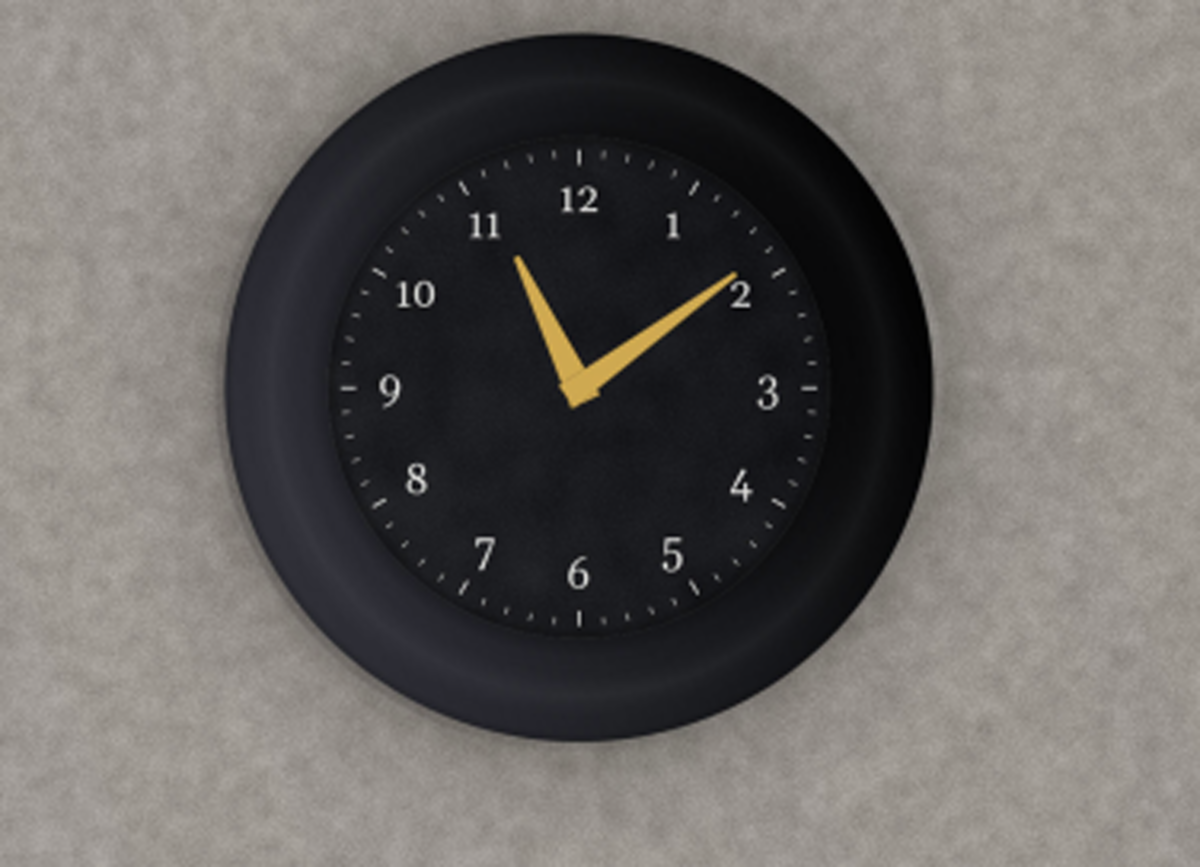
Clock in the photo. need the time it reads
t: 11:09
